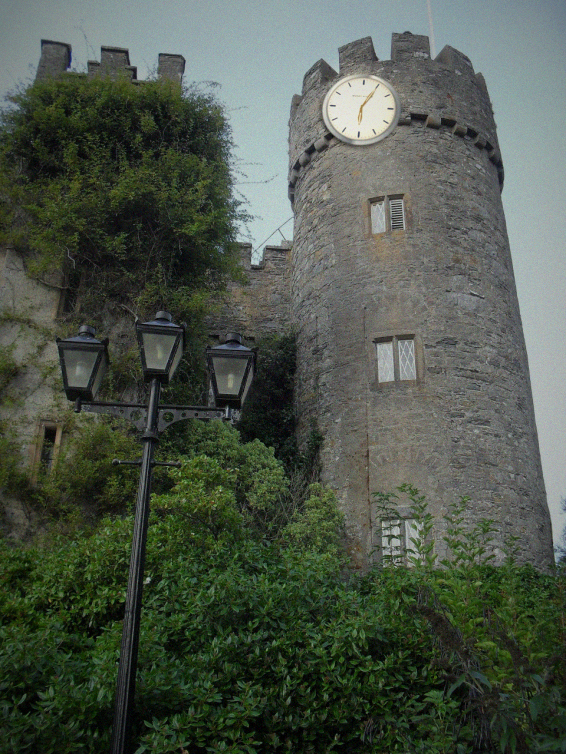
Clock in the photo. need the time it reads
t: 6:05
